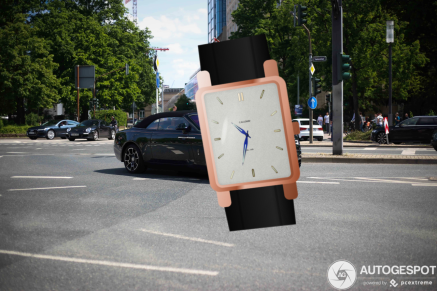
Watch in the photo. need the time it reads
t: 10:33
